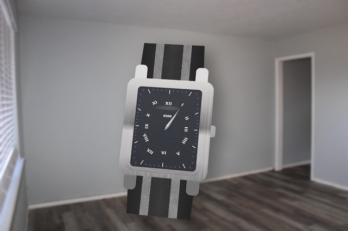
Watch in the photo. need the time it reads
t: 1:05
